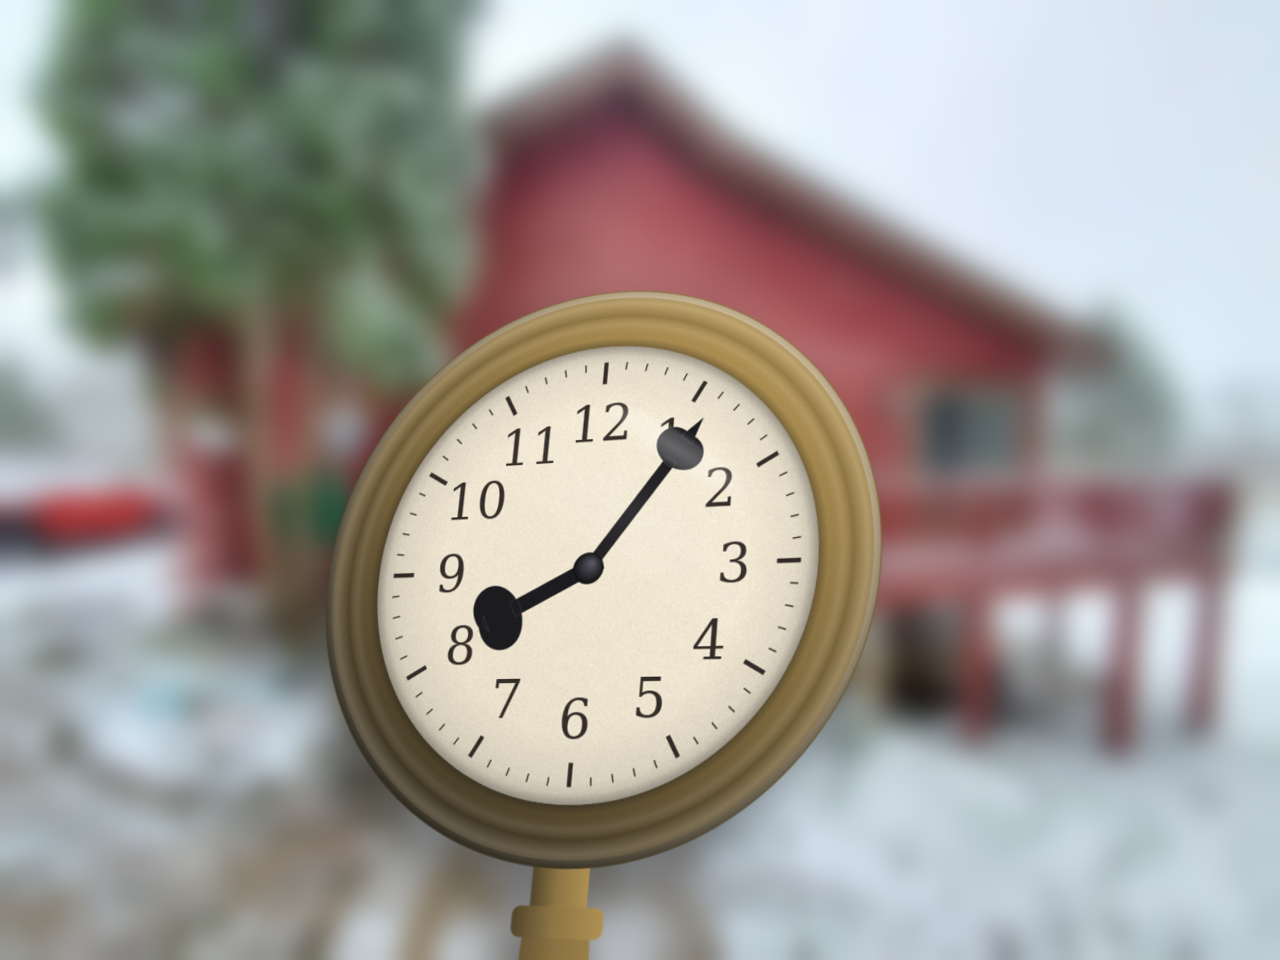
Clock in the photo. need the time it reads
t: 8:06
